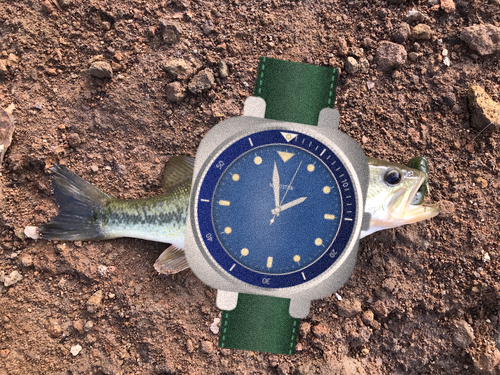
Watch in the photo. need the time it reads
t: 1:58:03
